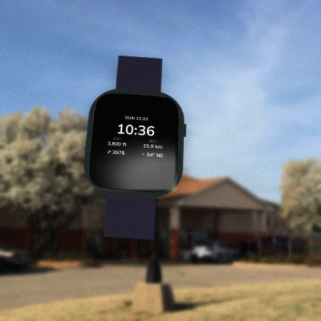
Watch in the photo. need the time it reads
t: 10:36
